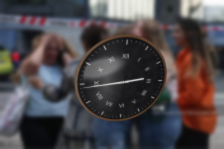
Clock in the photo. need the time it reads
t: 2:44
